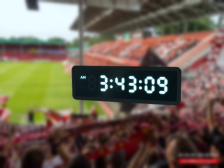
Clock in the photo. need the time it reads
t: 3:43:09
